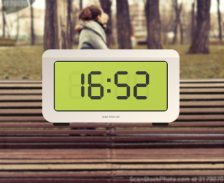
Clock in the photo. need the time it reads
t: 16:52
